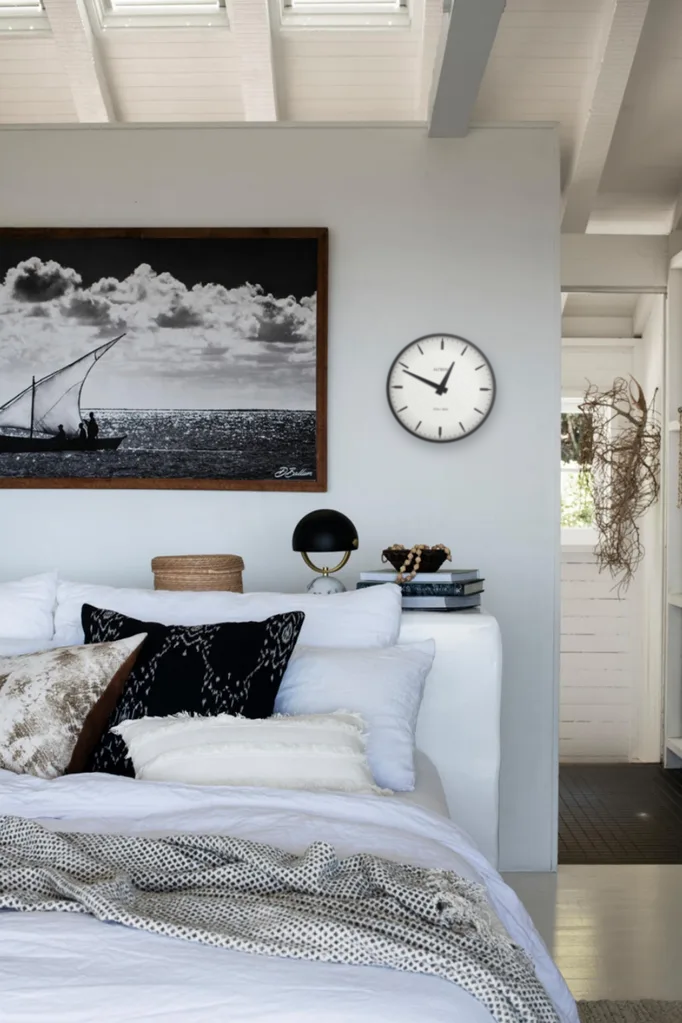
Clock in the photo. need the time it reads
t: 12:49
